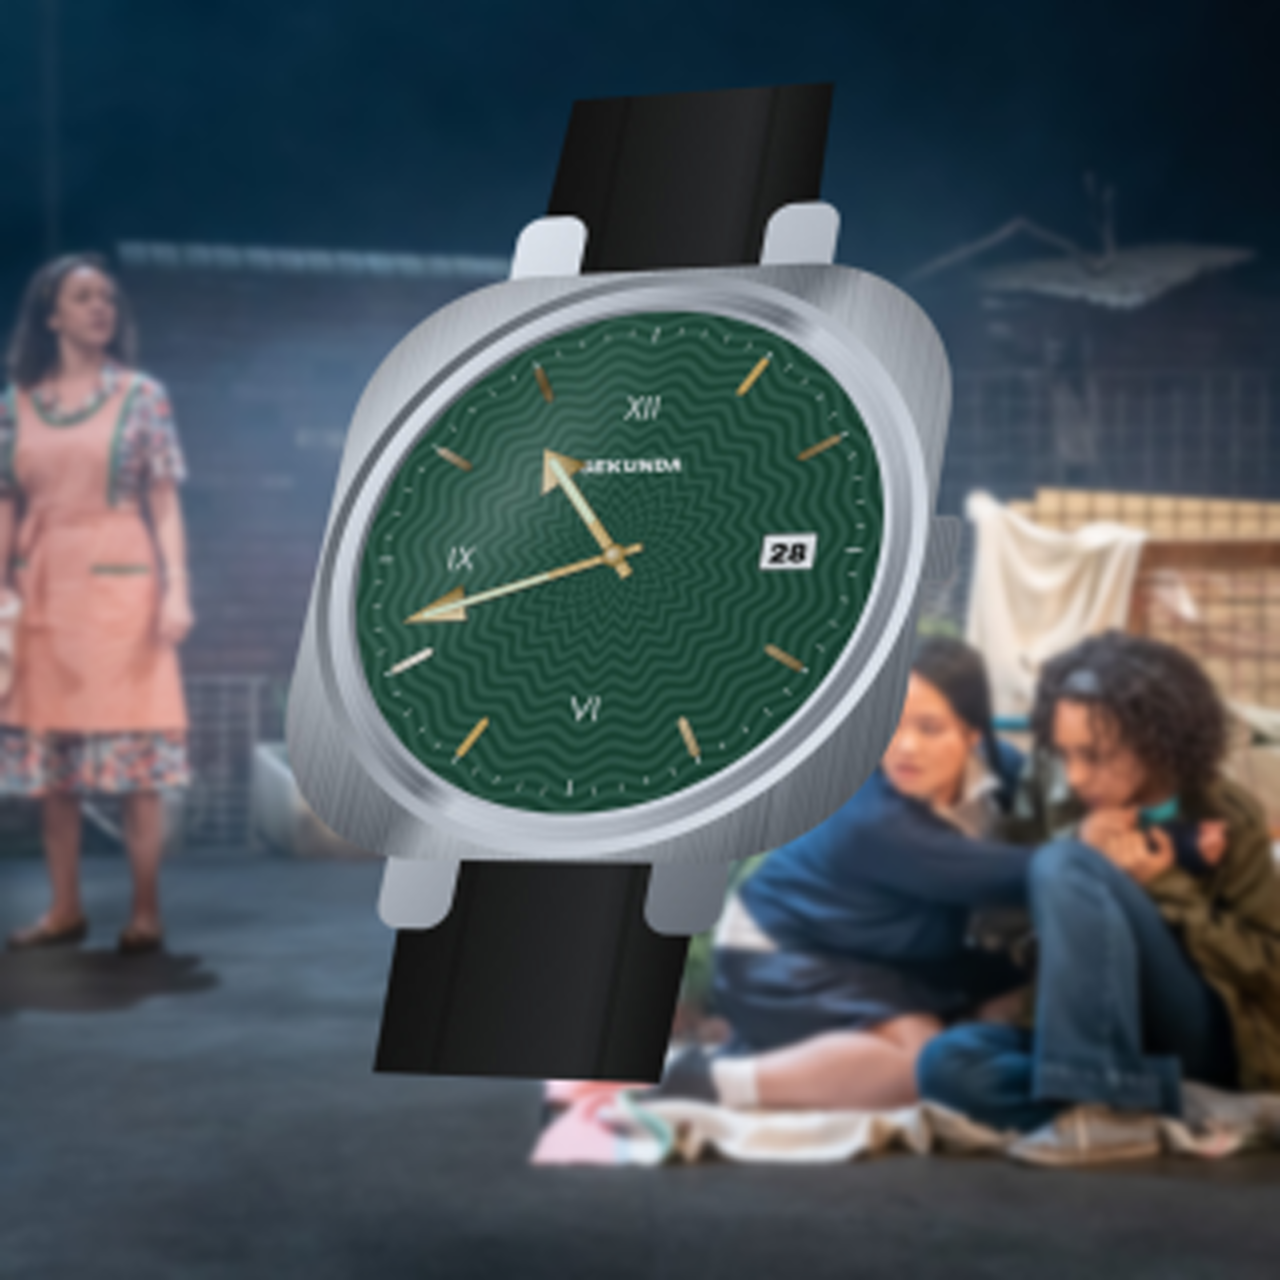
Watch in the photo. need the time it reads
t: 10:42
